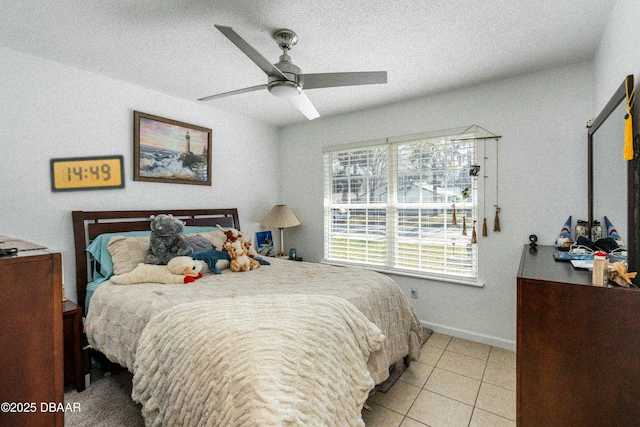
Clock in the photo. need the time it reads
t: 14:49
